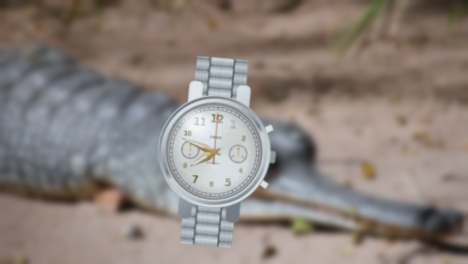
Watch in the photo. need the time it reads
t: 7:48
